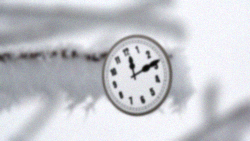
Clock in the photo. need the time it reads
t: 12:14
